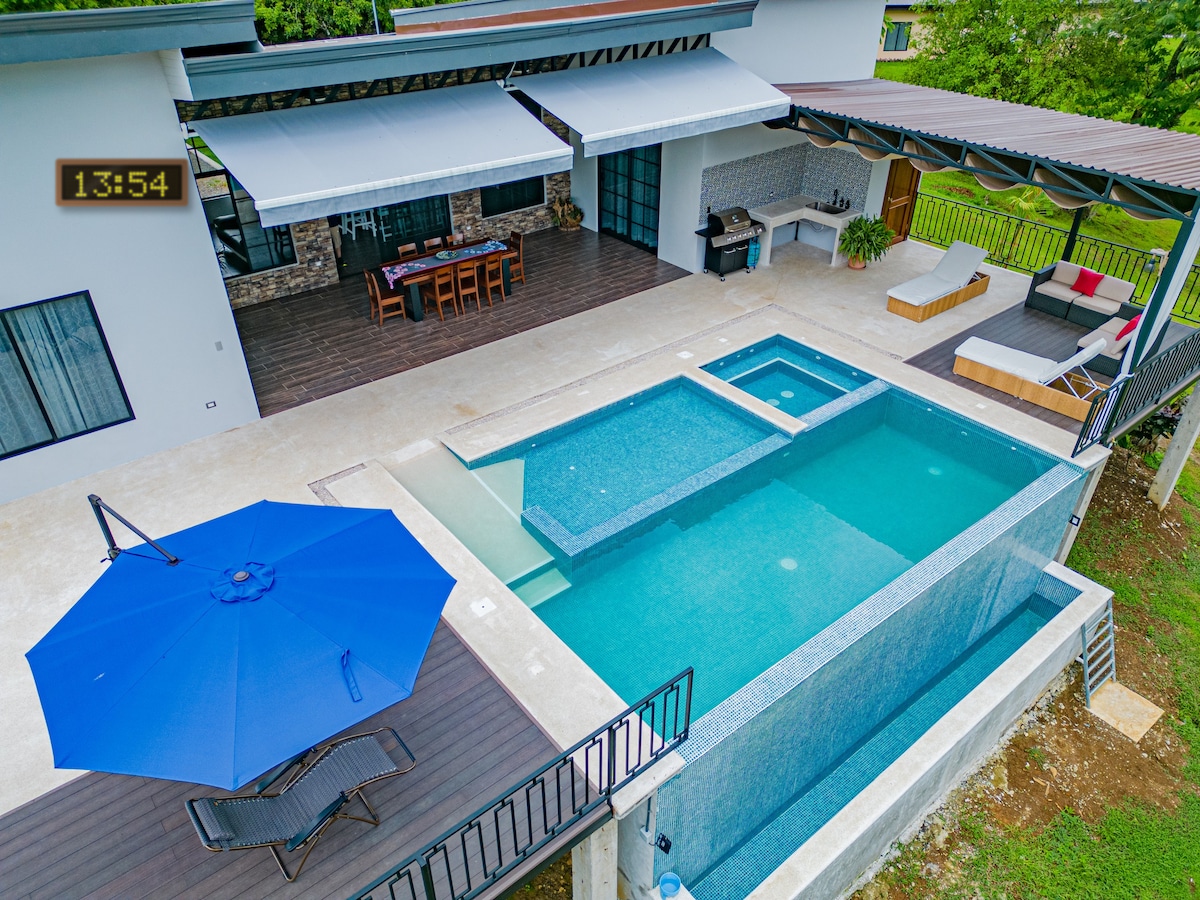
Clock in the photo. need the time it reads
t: 13:54
